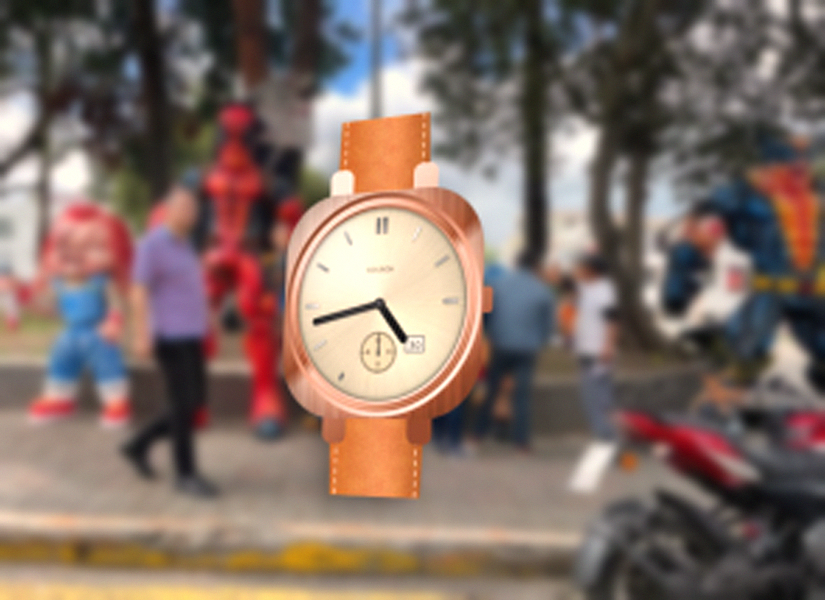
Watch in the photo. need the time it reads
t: 4:43
